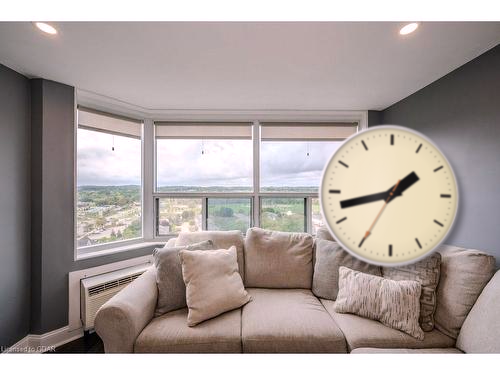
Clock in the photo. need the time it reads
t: 1:42:35
